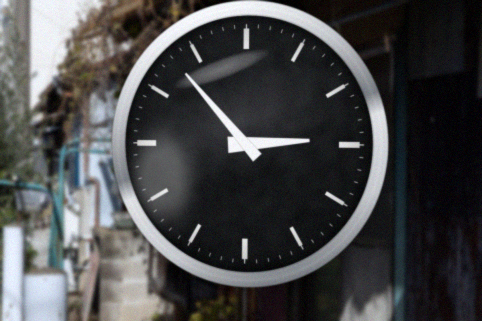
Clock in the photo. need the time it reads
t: 2:53
